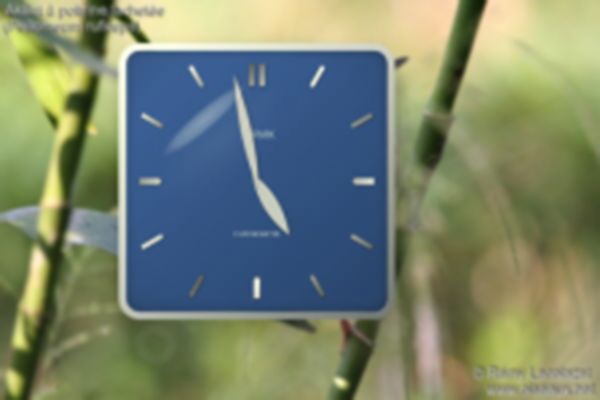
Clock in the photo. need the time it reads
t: 4:58
